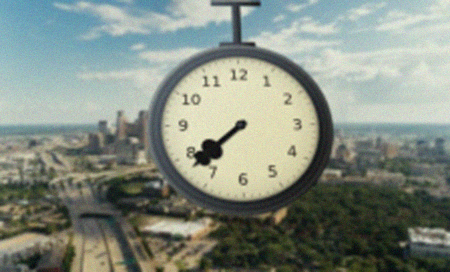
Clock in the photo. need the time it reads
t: 7:38
